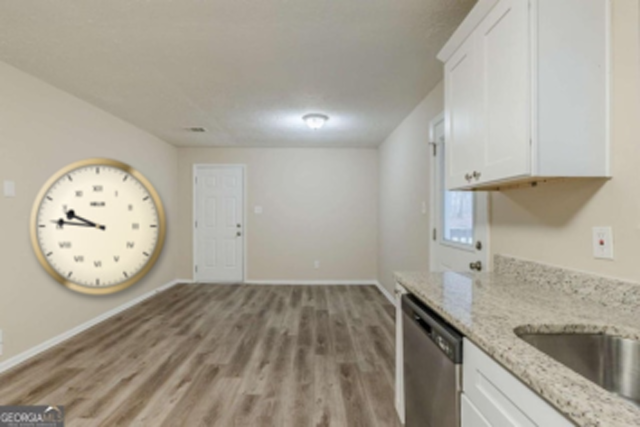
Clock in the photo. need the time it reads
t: 9:46
